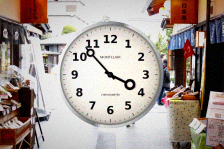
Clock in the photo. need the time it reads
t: 3:53
